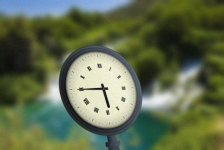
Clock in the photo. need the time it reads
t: 5:45
